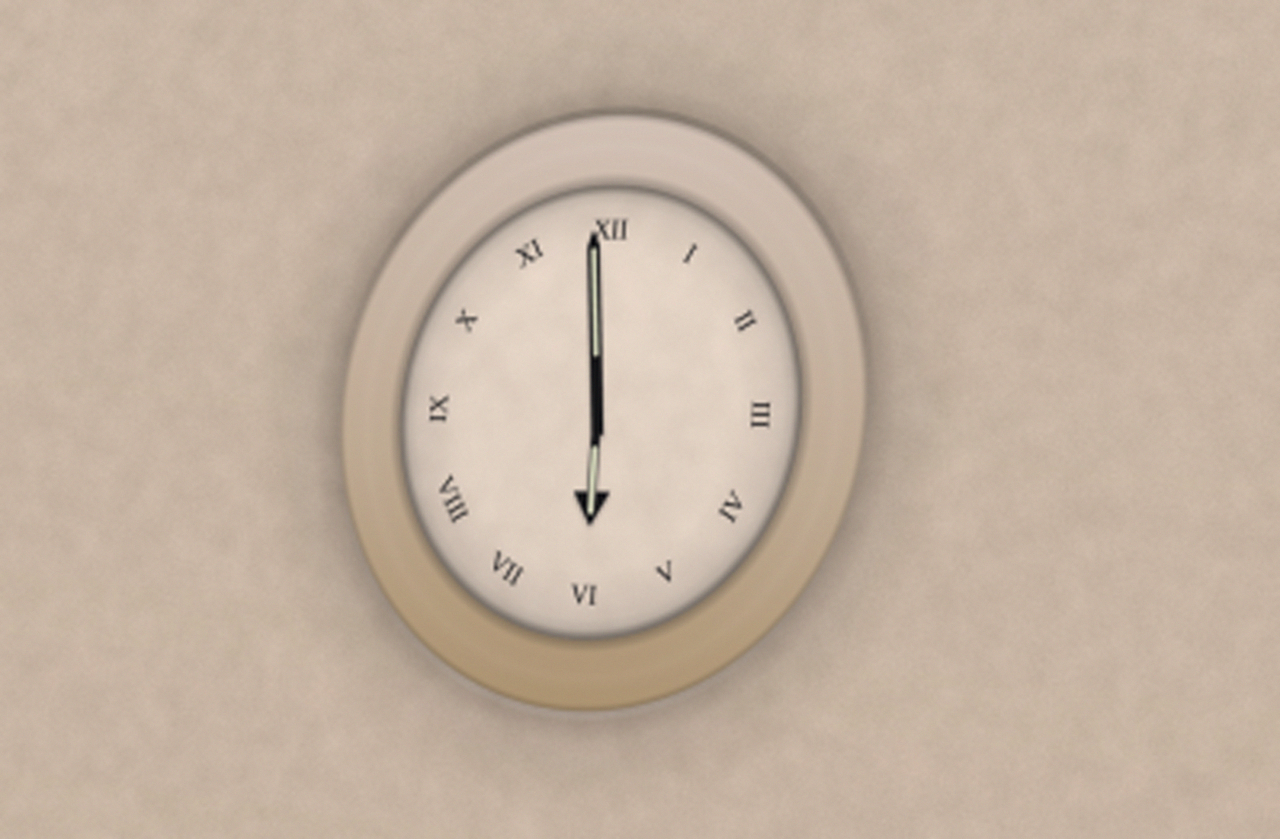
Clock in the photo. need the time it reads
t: 5:59
